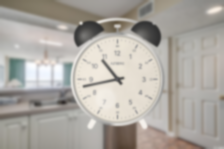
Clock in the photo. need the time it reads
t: 10:43
